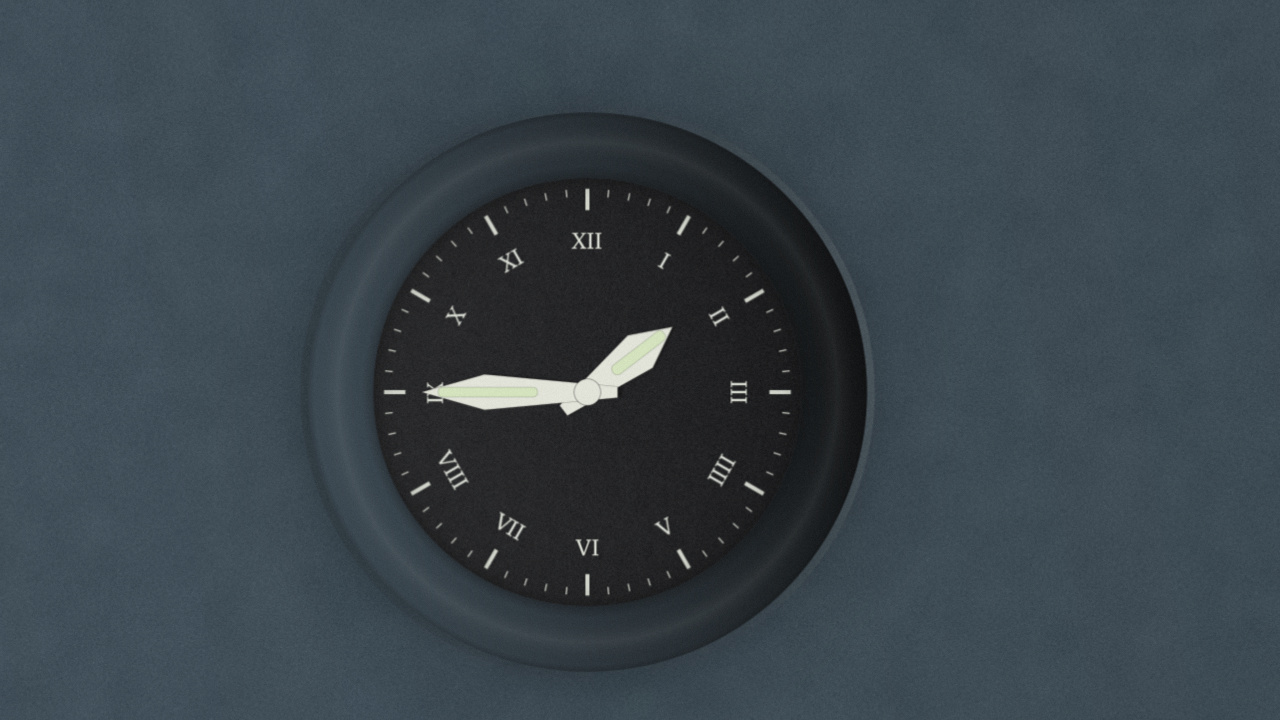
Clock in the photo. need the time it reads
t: 1:45
